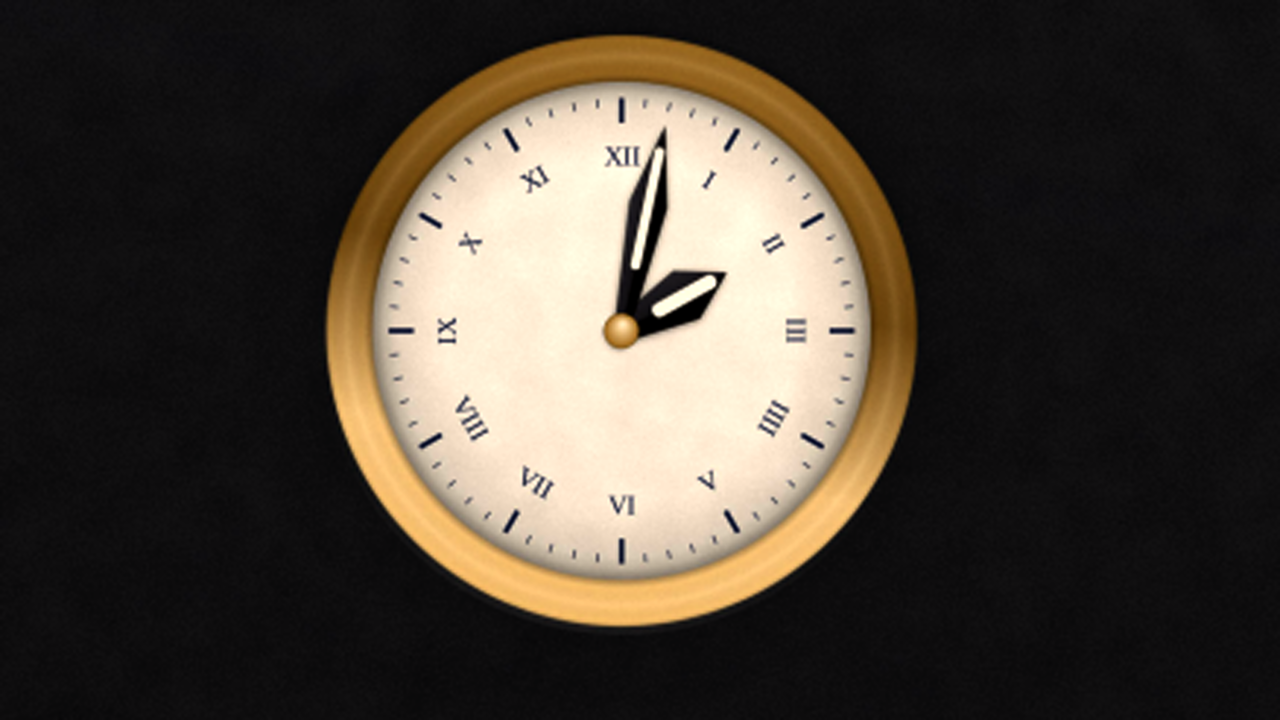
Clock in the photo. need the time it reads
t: 2:02
